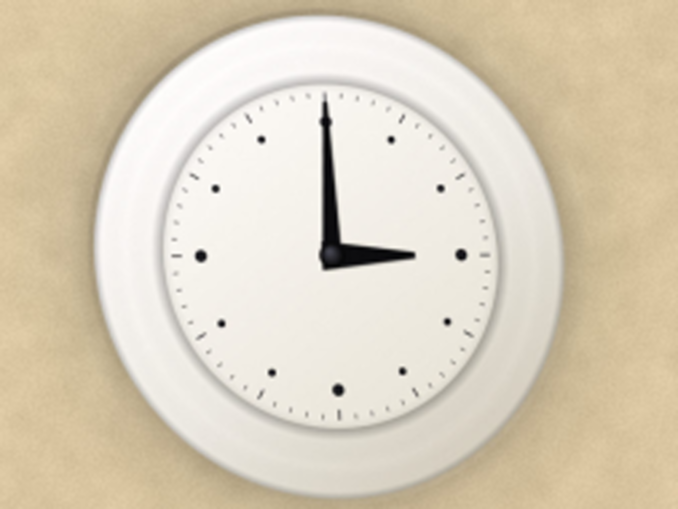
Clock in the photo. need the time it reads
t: 3:00
